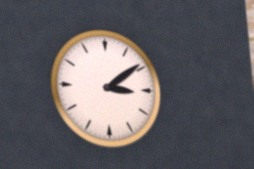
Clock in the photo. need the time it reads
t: 3:09
